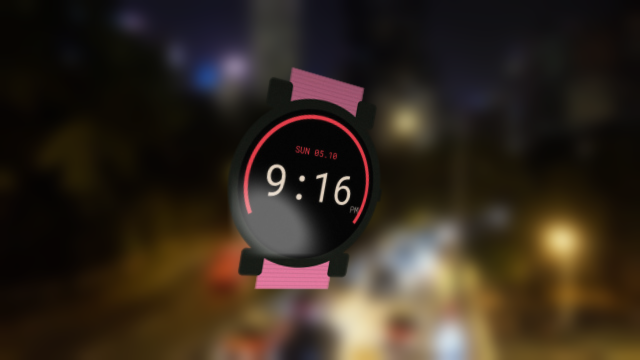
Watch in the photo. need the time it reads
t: 9:16
